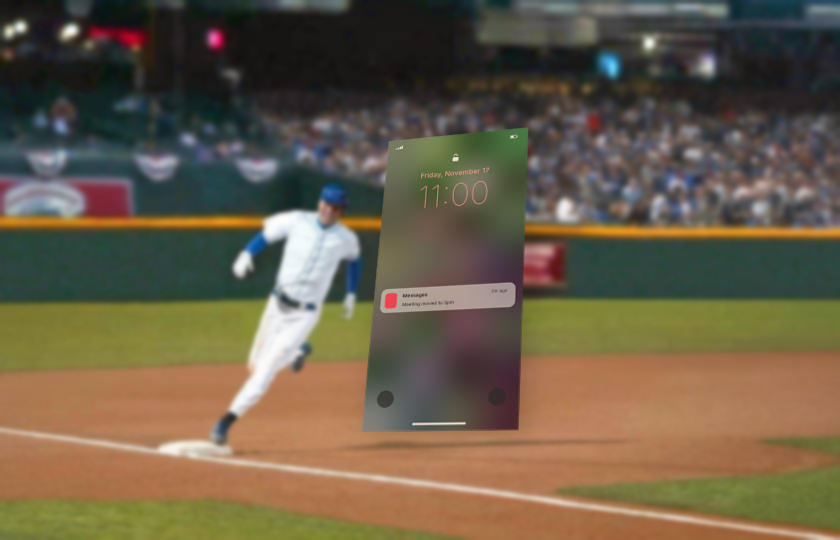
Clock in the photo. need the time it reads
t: 11:00
